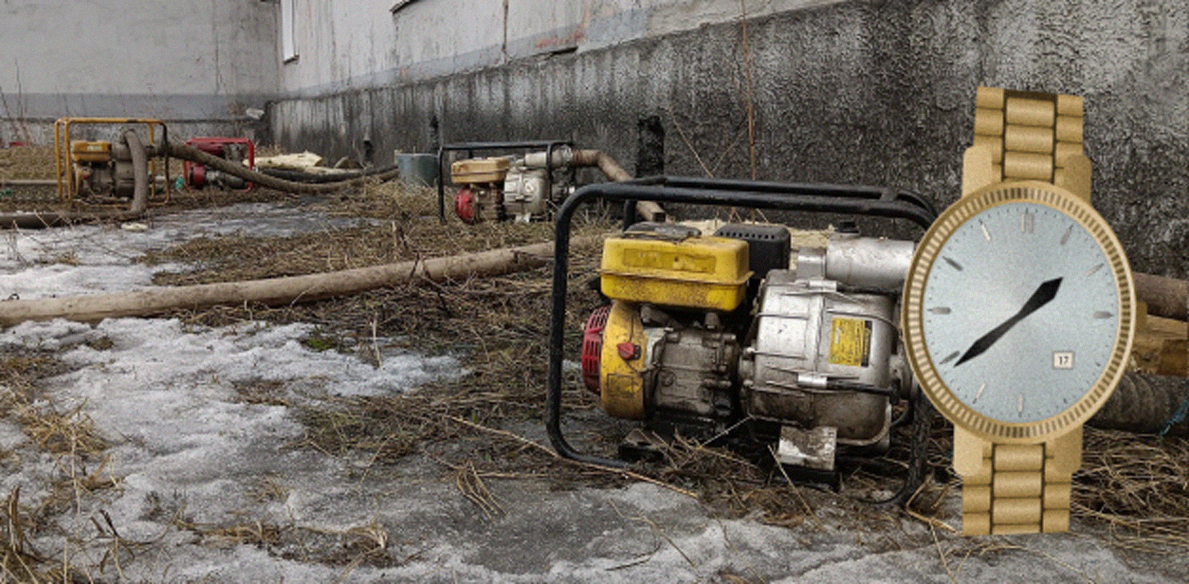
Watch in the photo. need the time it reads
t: 1:39
